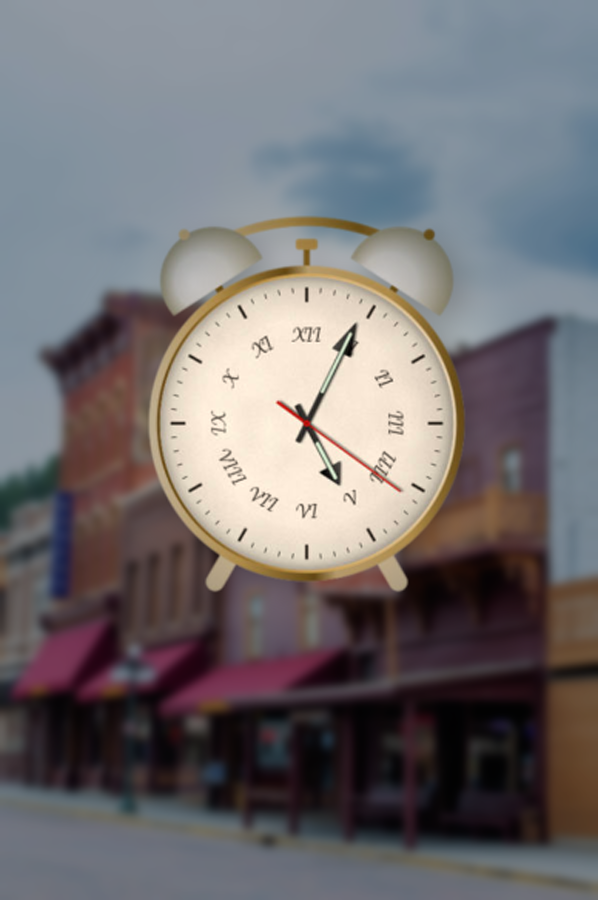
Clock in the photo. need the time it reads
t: 5:04:21
